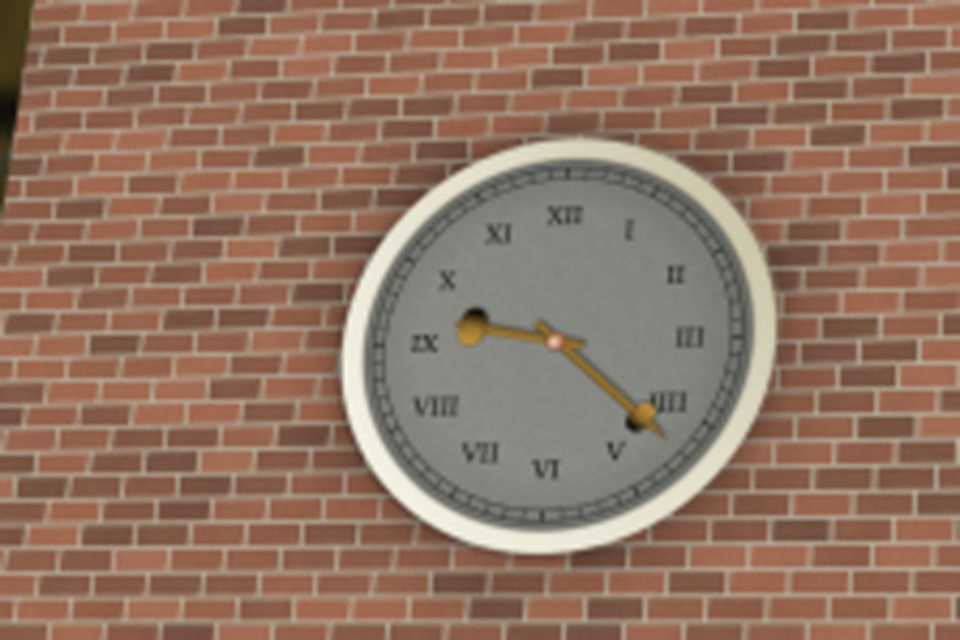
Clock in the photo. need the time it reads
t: 9:22
